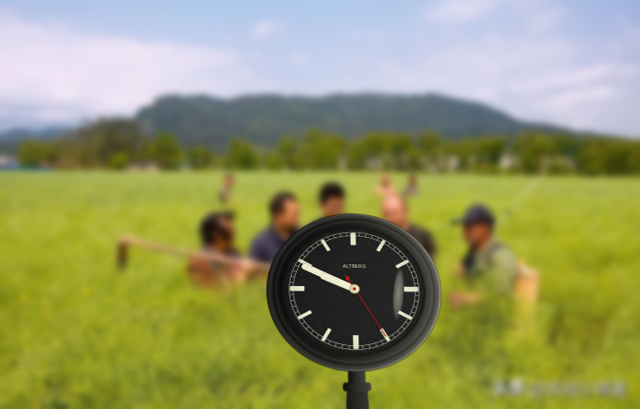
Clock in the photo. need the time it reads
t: 9:49:25
